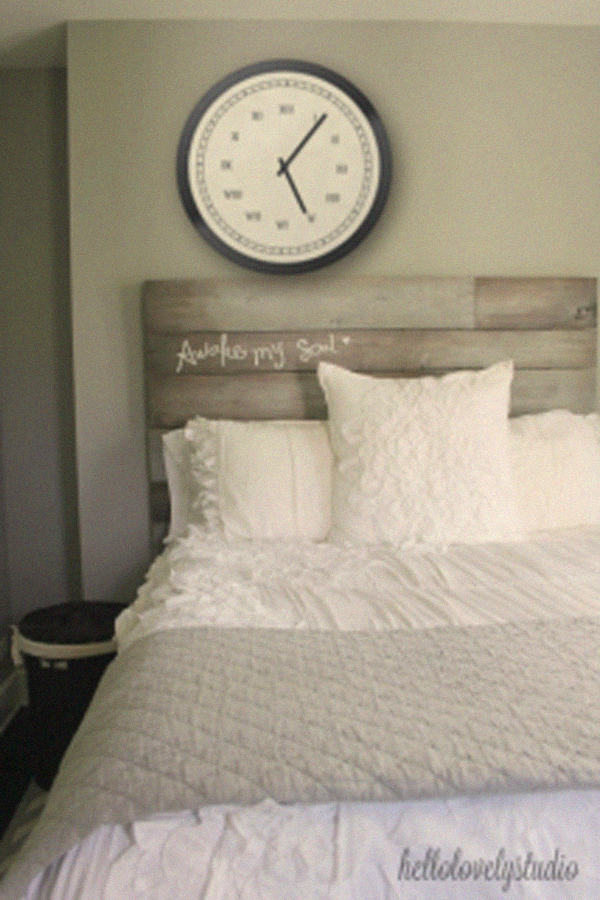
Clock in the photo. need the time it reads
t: 5:06
